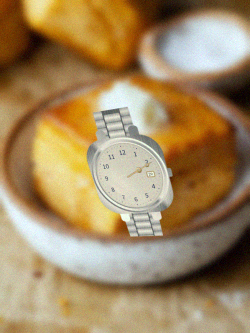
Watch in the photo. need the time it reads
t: 2:11
